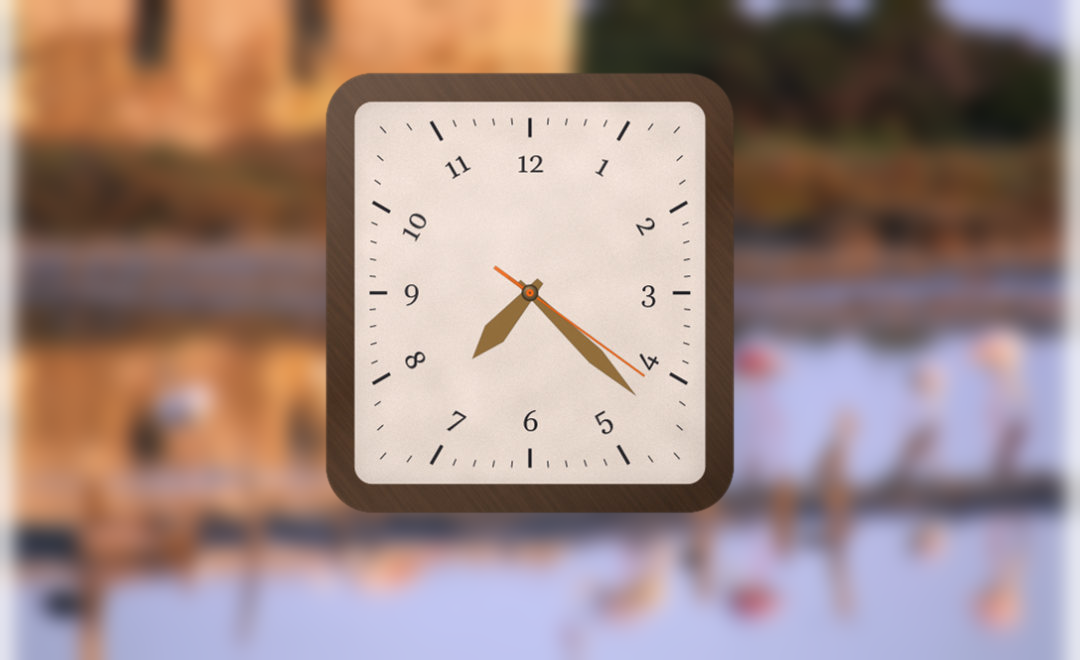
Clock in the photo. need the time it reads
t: 7:22:21
